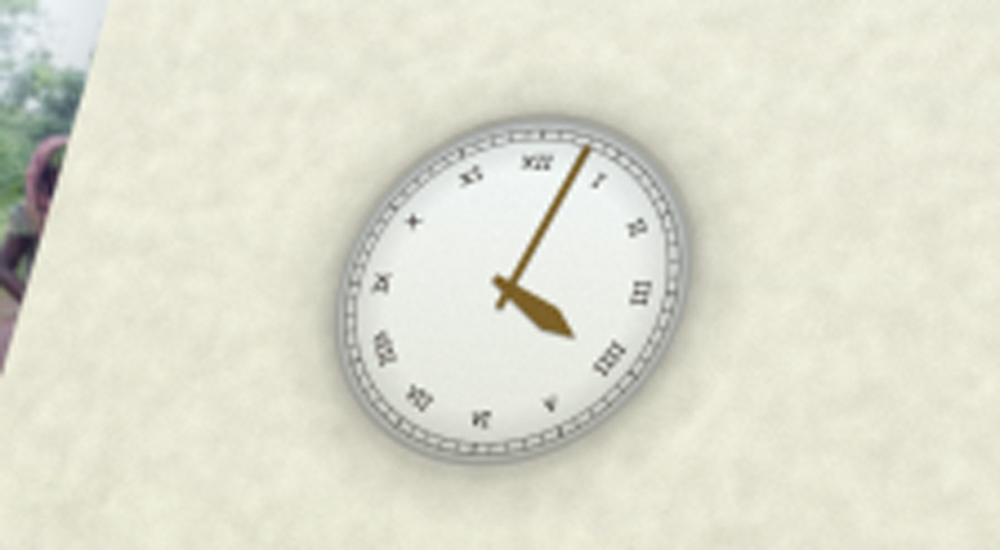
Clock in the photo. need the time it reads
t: 4:03
